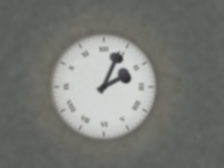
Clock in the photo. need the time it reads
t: 2:04
